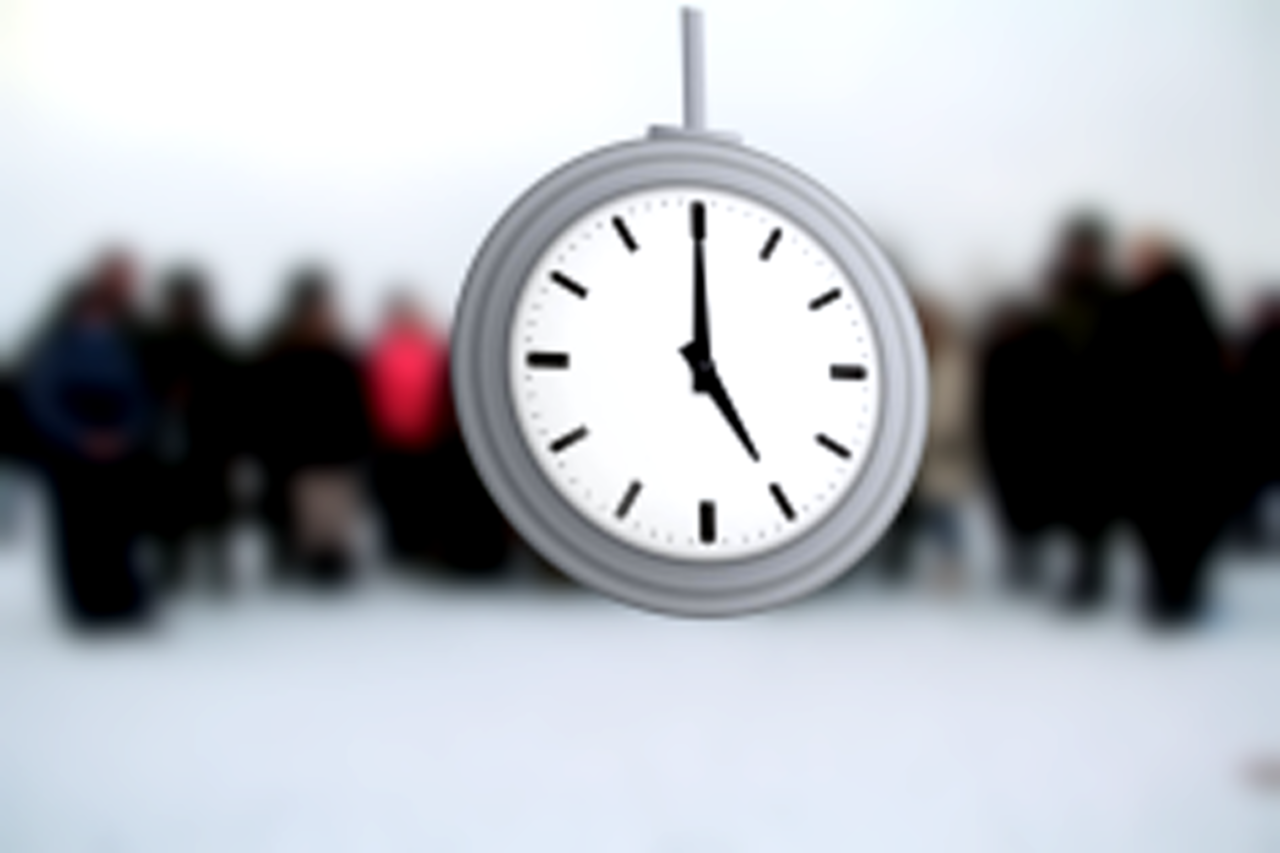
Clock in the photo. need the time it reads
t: 5:00
